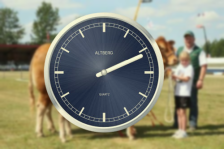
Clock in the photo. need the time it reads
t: 2:11
